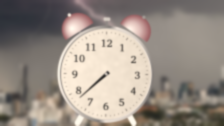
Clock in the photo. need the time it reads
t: 7:38
